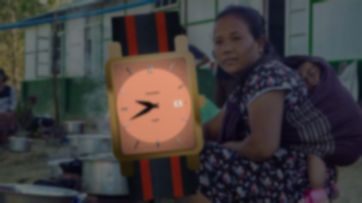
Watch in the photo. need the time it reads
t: 9:41
